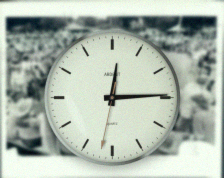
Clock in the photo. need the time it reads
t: 12:14:32
